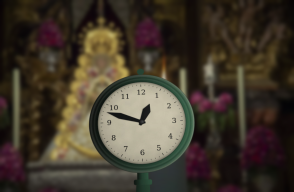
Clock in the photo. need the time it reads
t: 12:48
